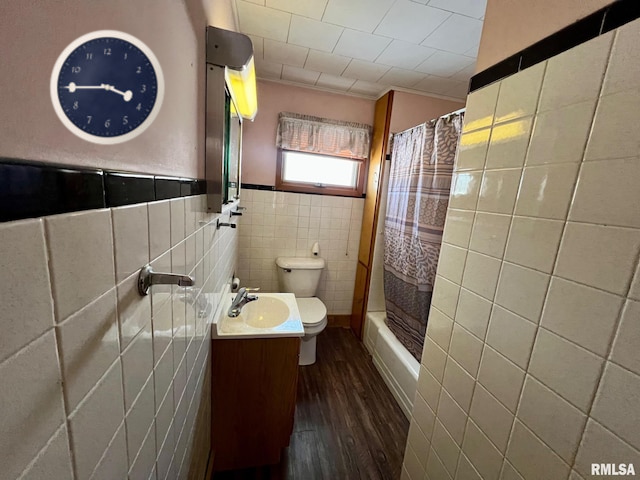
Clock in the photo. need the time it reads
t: 3:45
